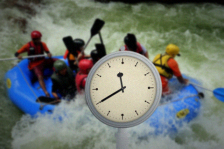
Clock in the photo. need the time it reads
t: 11:40
